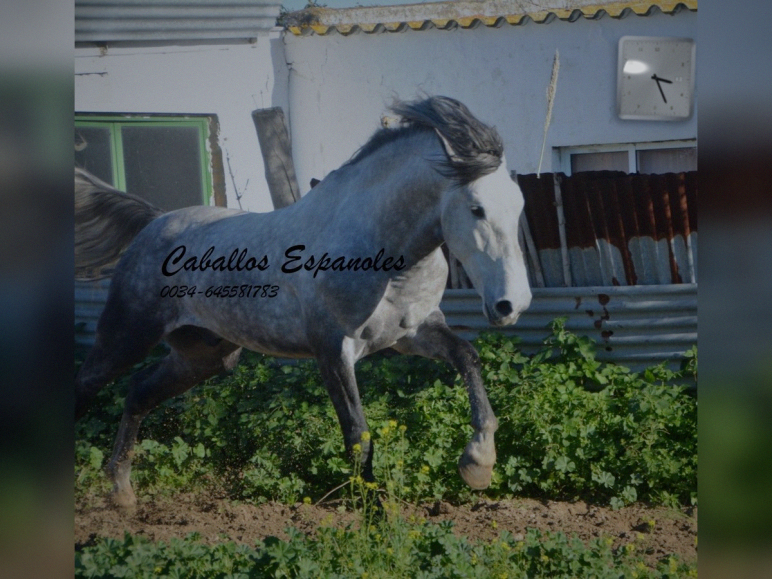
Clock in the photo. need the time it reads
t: 3:26
